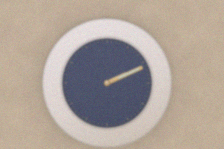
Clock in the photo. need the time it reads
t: 2:11
